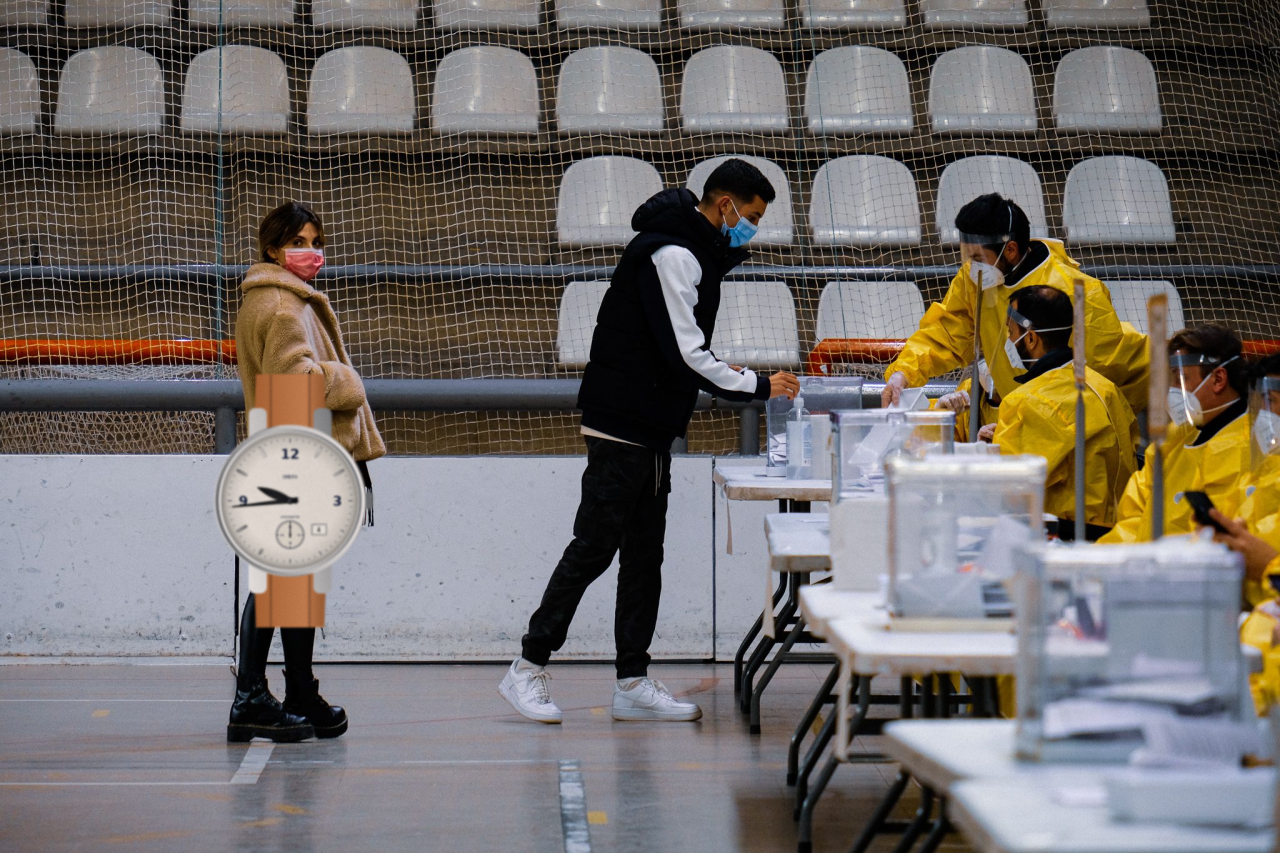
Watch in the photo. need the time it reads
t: 9:44
